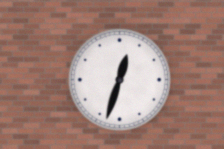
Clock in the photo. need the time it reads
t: 12:33
